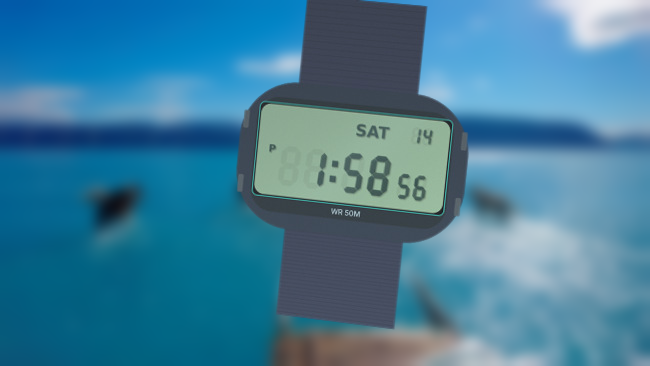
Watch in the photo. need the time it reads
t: 1:58:56
